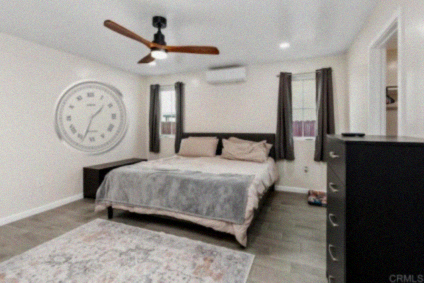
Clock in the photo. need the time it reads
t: 1:34
